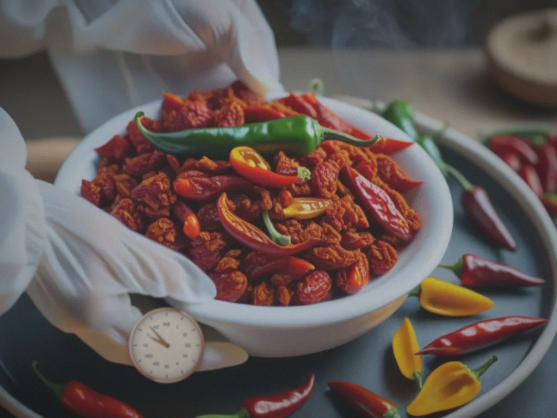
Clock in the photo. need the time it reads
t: 9:53
